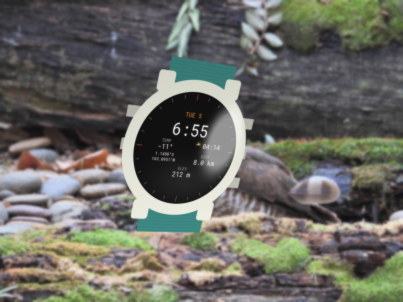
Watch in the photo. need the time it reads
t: 6:55
